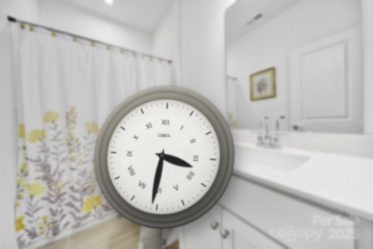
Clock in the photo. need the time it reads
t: 3:31
